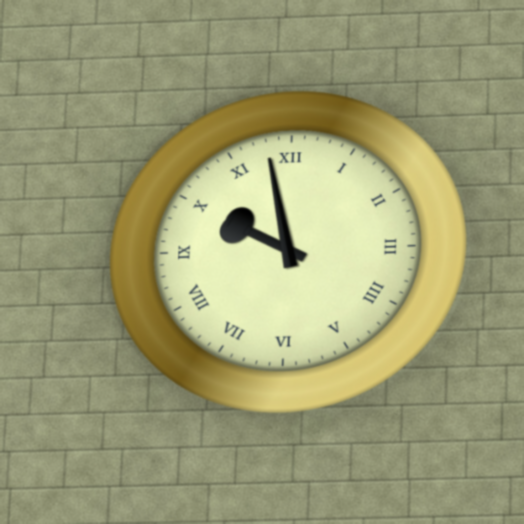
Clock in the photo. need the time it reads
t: 9:58
